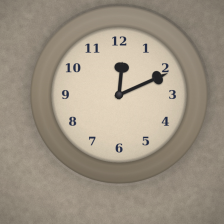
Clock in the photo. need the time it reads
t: 12:11
